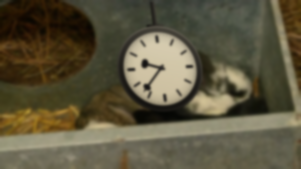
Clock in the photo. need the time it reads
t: 9:37
